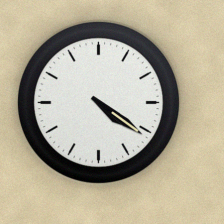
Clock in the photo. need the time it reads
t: 4:21
